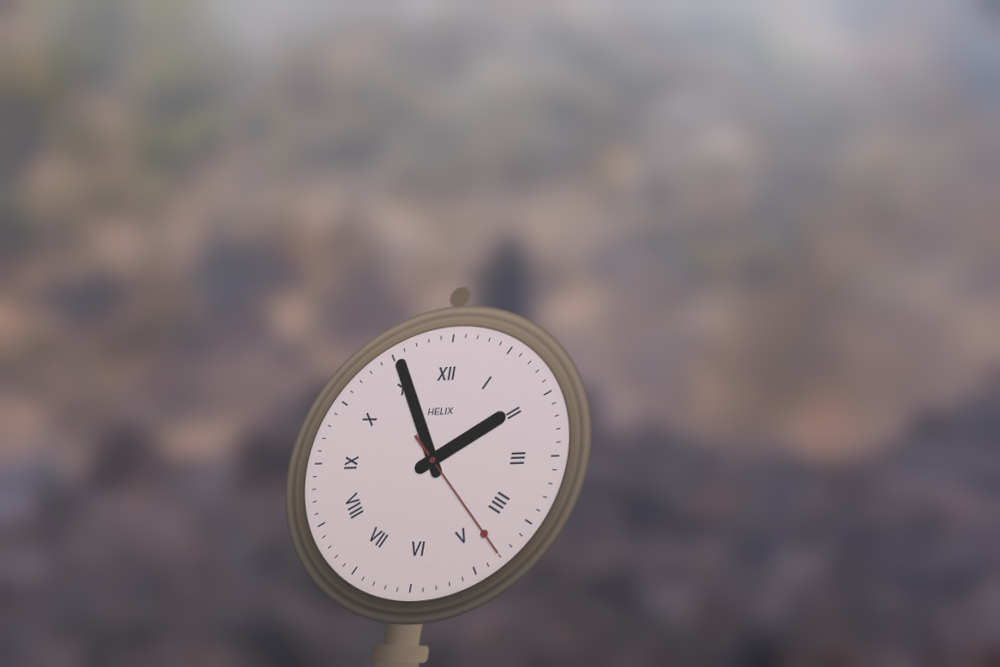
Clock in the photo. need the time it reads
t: 1:55:23
